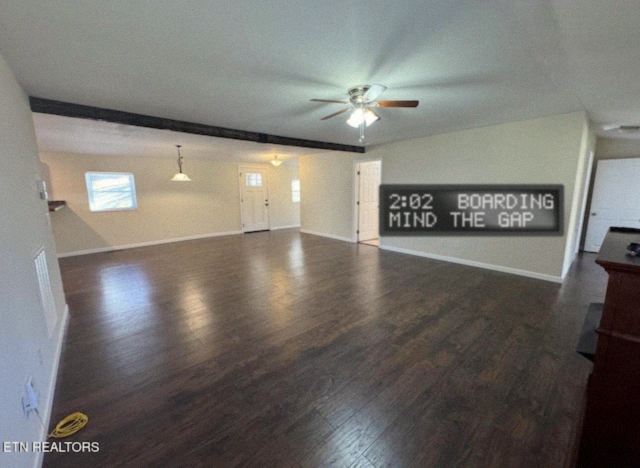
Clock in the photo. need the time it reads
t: 2:02
